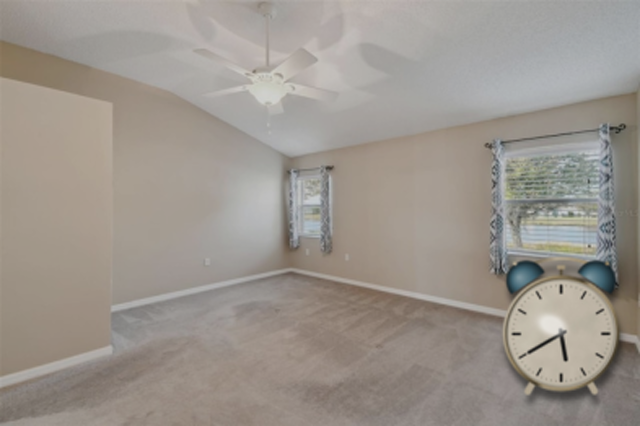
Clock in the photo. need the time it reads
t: 5:40
